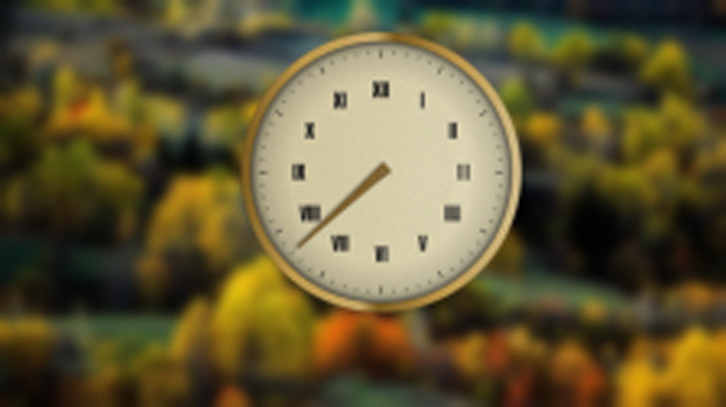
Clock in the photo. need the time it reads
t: 7:38
